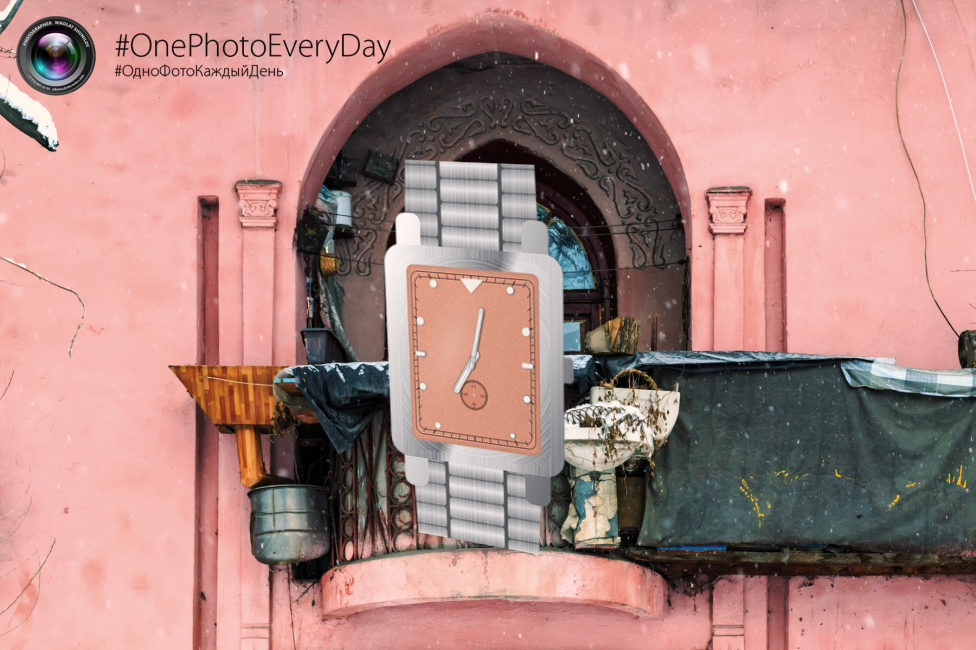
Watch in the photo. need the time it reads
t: 7:02
